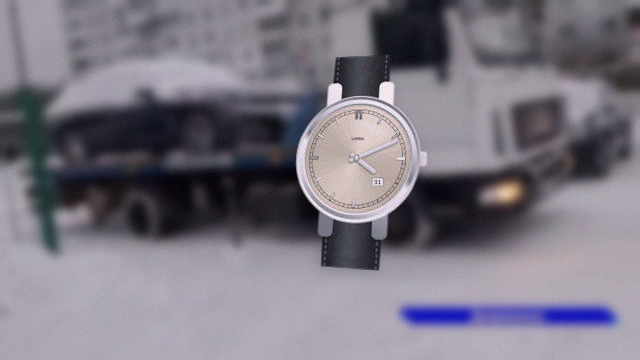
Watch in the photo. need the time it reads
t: 4:11
